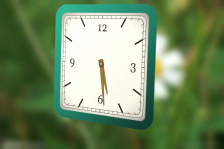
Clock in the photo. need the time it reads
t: 5:29
